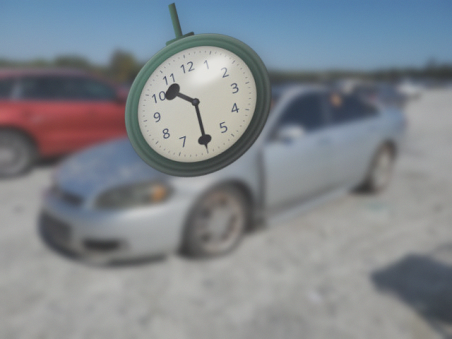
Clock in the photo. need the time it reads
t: 10:30
